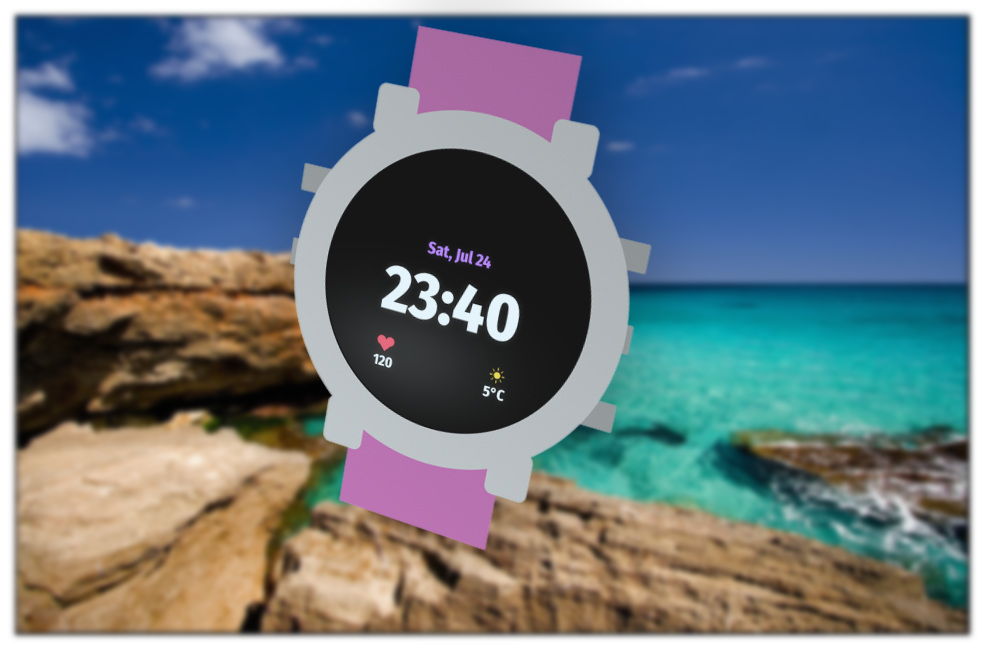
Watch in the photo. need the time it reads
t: 23:40
